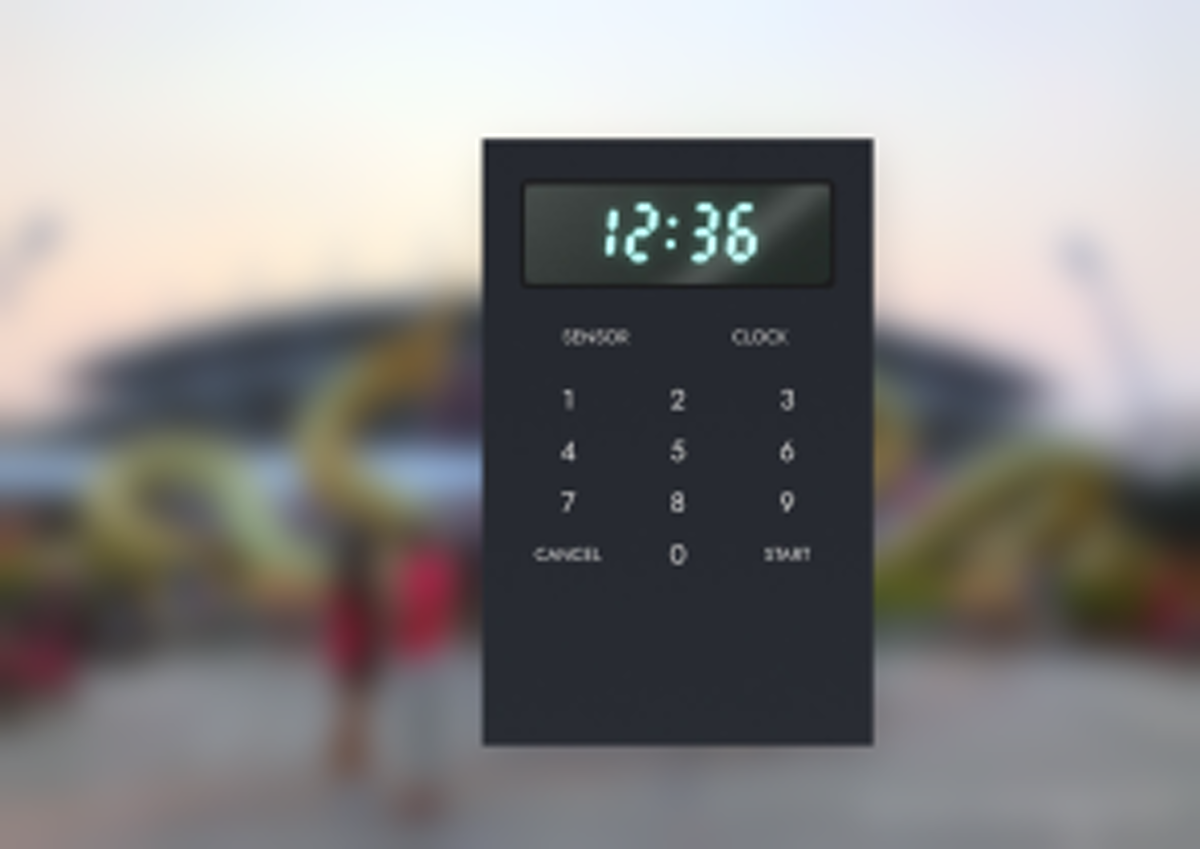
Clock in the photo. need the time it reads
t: 12:36
